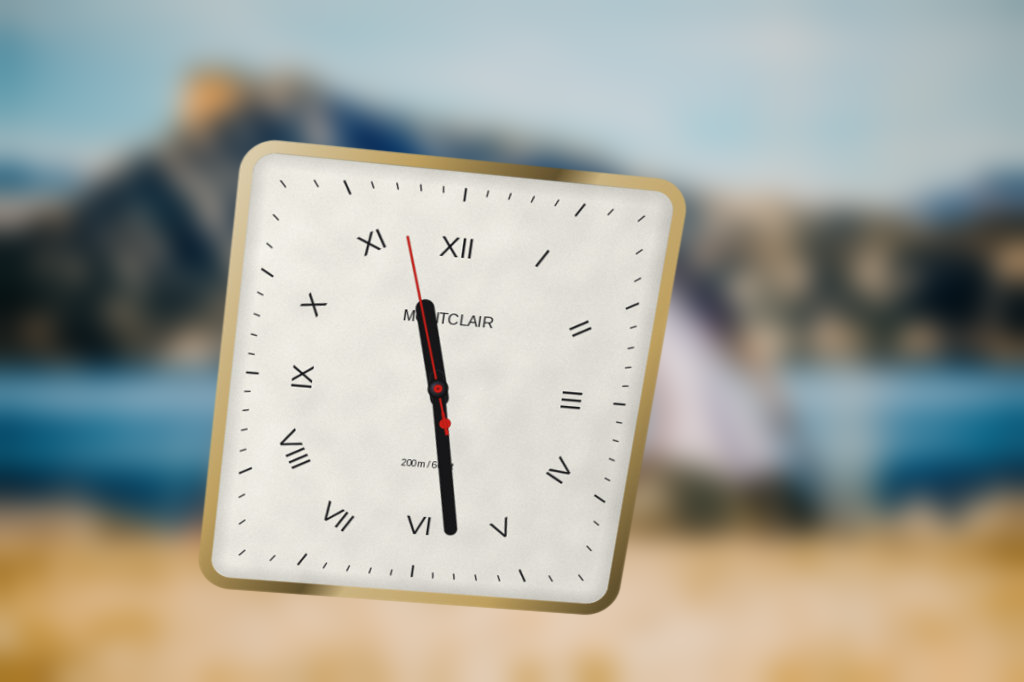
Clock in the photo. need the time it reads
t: 11:27:57
